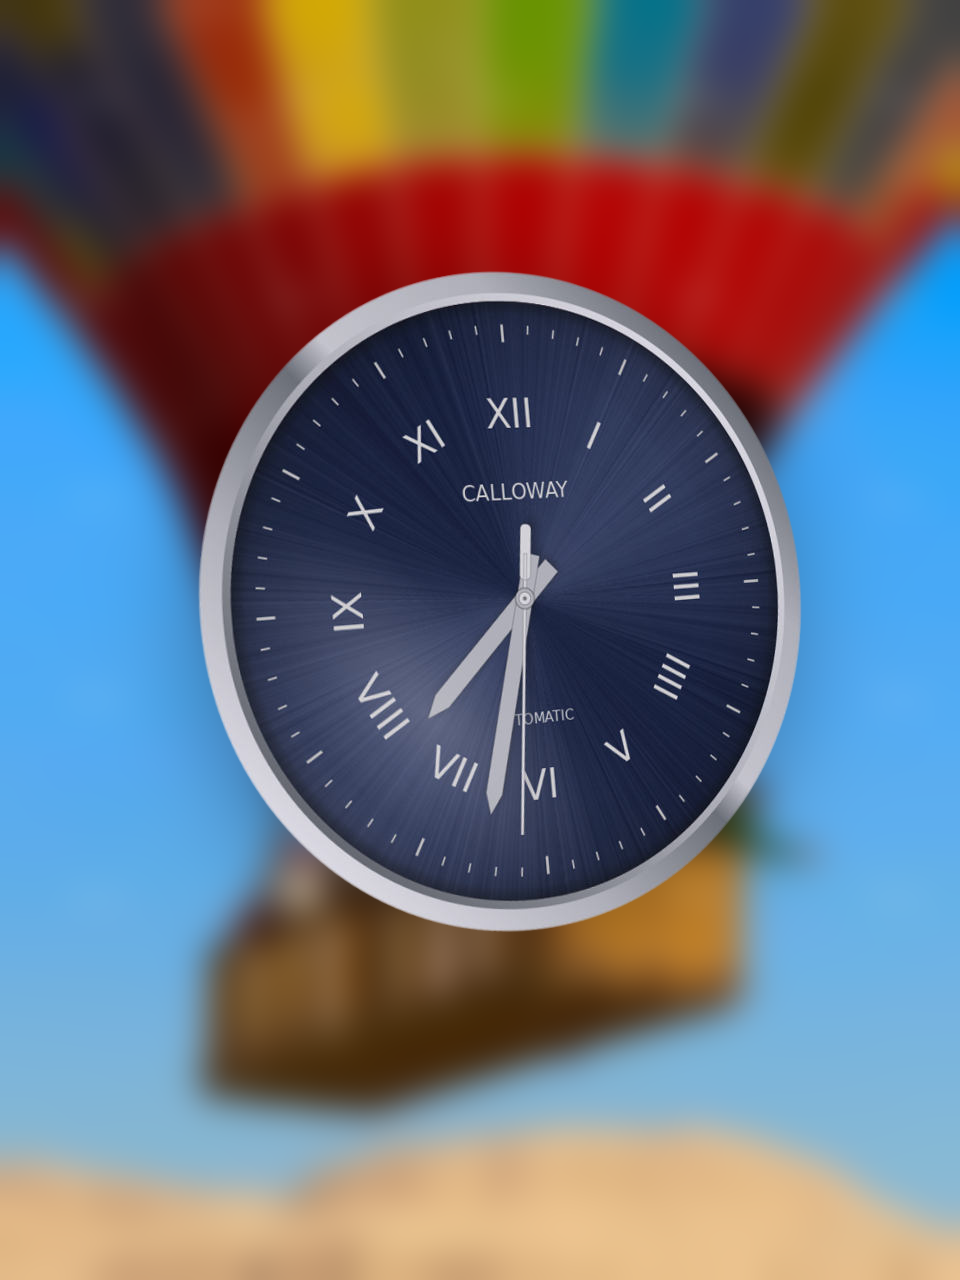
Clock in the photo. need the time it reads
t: 7:32:31
